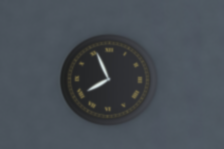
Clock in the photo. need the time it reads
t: 7:56
